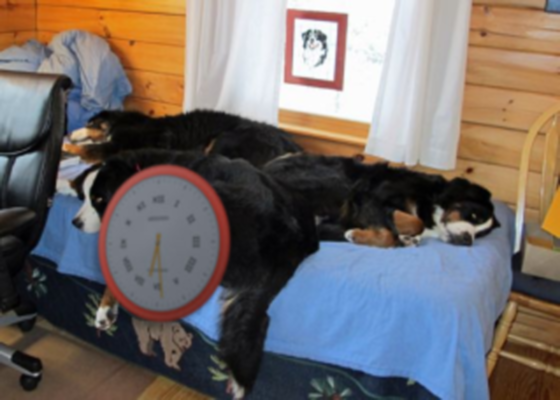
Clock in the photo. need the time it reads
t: 6:29
